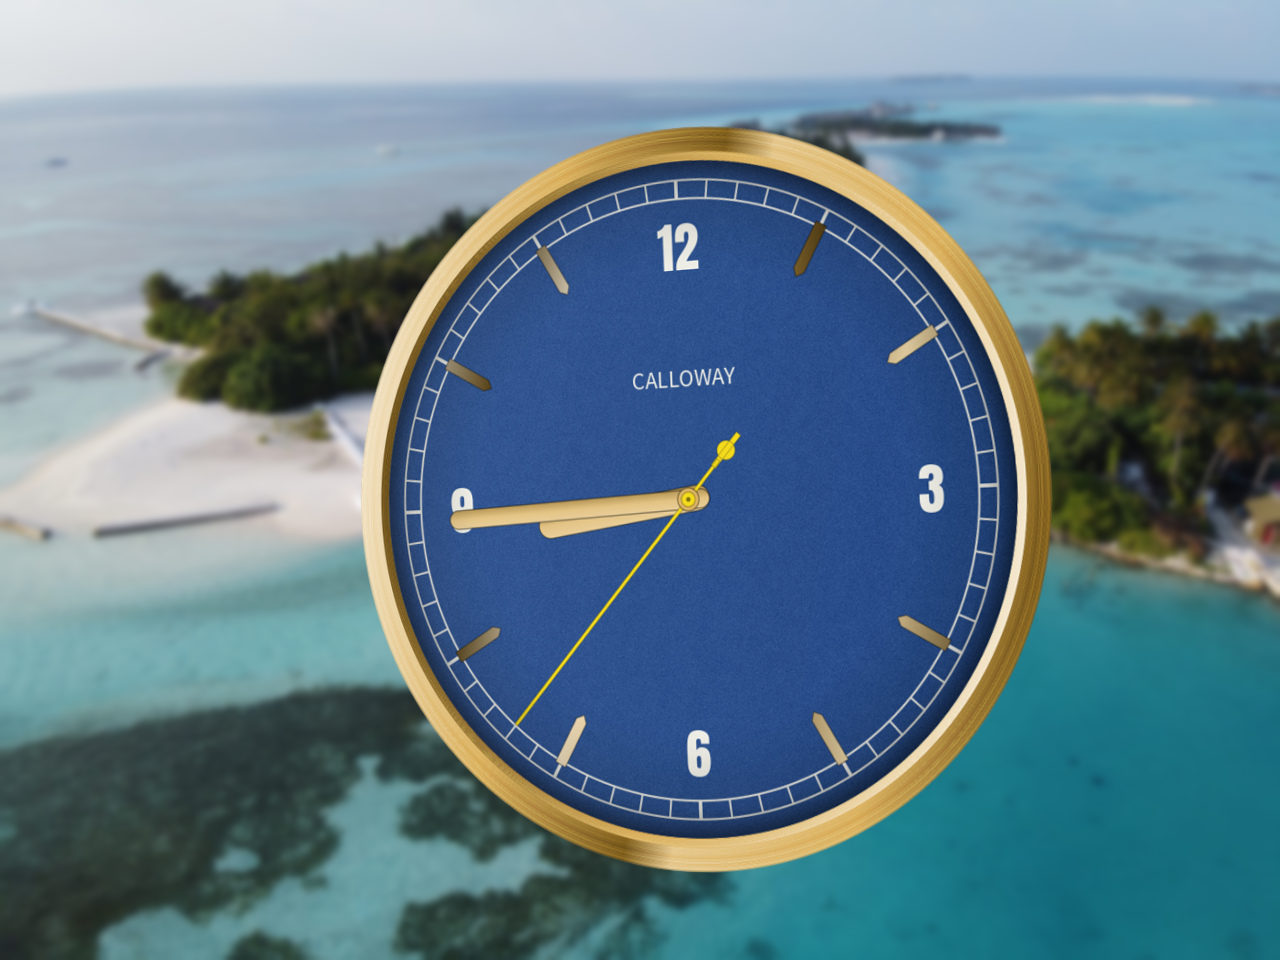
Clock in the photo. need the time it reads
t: 8:44:37
